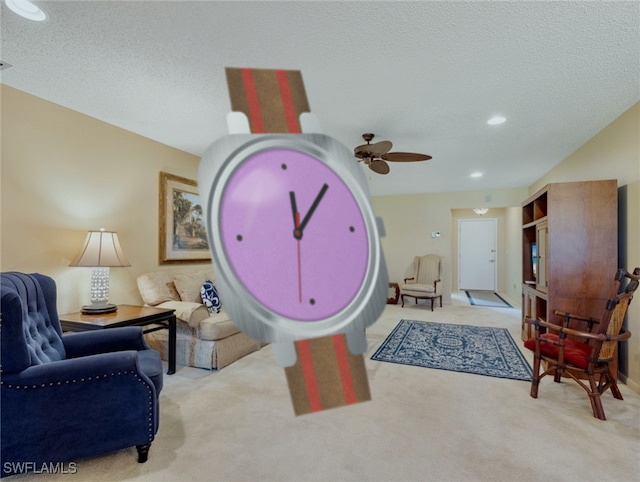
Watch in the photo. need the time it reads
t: 12:07:32
